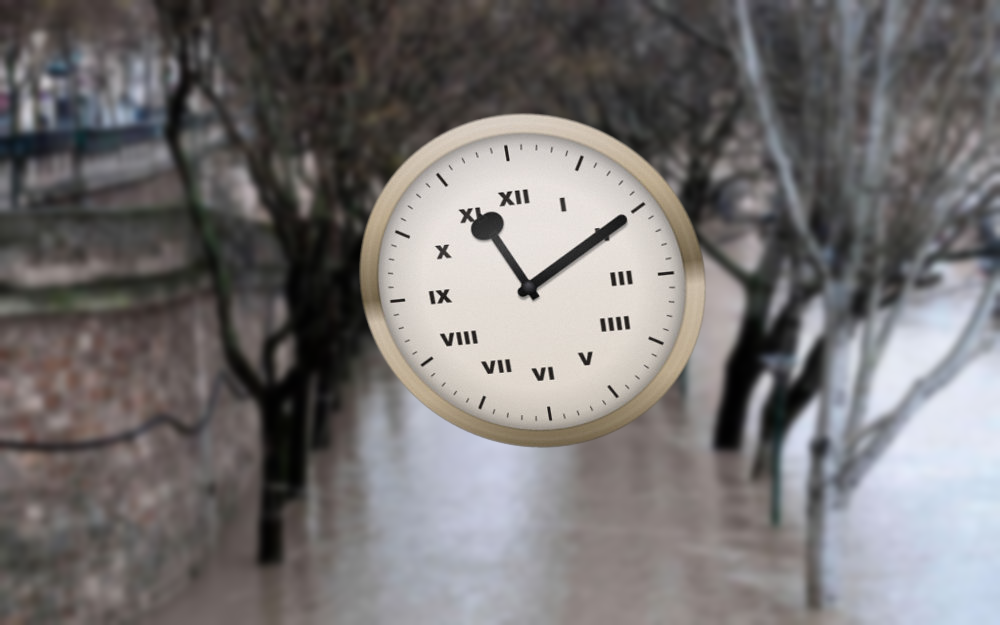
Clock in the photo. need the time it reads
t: 11:10
